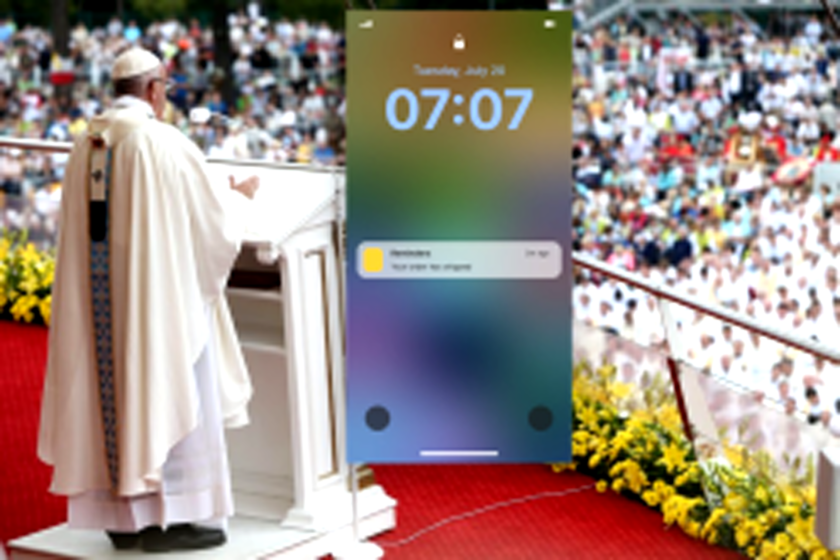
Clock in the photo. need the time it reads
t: 7:07
